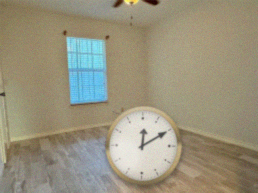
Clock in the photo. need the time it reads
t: 12:10
